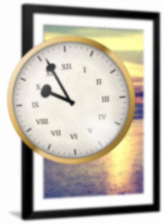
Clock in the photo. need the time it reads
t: 9:56
